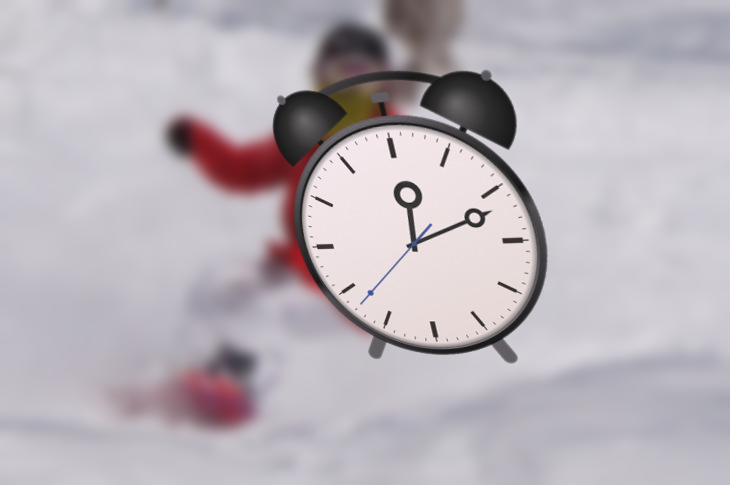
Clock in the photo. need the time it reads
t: 12:11:38
